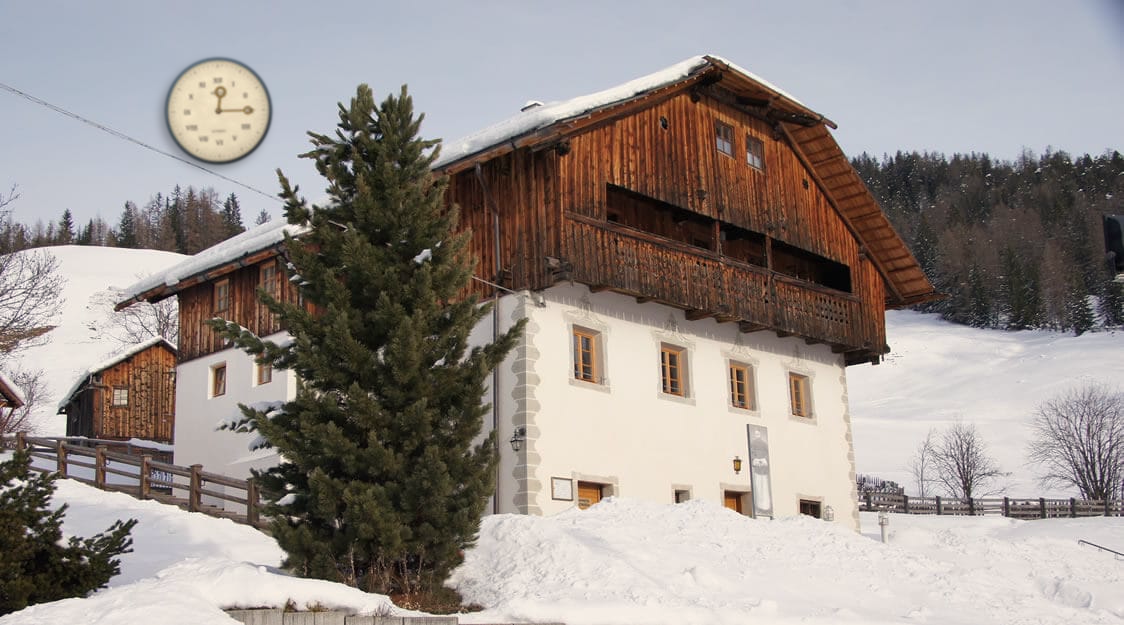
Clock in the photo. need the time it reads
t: 12:15
